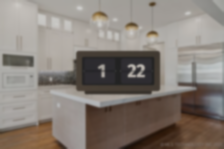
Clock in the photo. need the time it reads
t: 1:22
